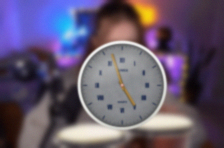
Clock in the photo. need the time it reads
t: 4:57
